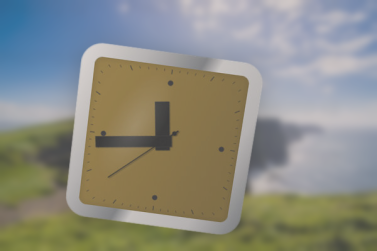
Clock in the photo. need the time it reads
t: 11:43:38
